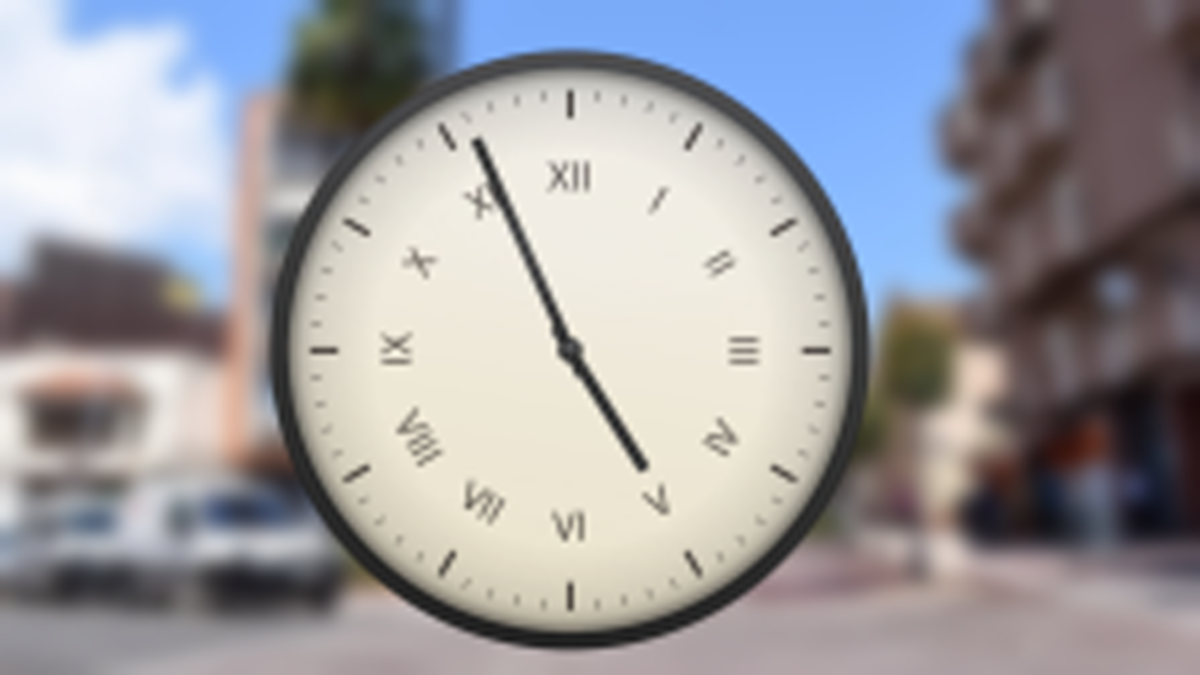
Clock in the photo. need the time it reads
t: 4:56
